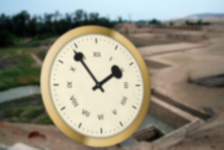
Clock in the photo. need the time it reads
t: 1:54
